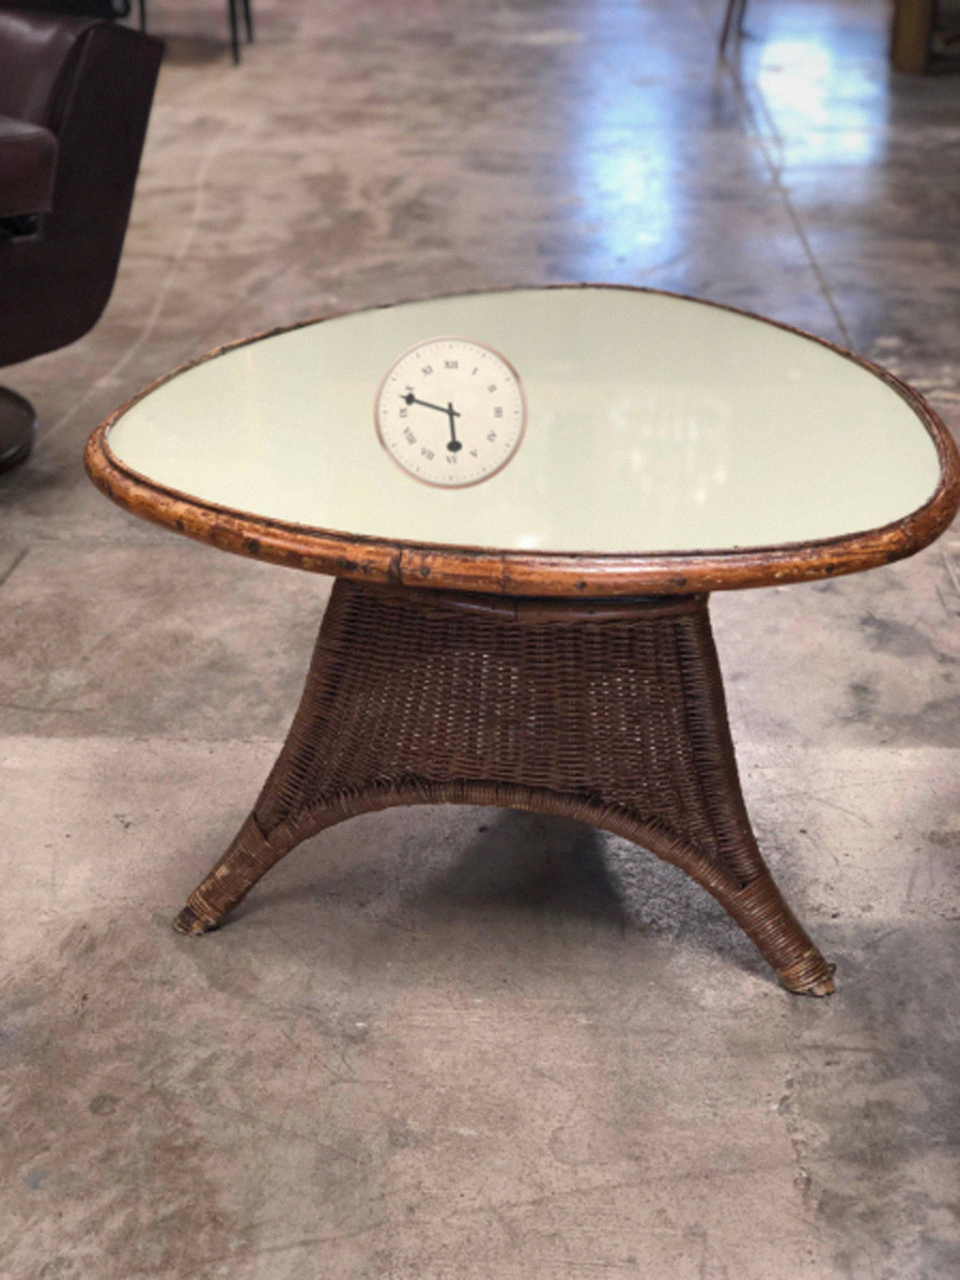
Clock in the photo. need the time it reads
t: 5:48
